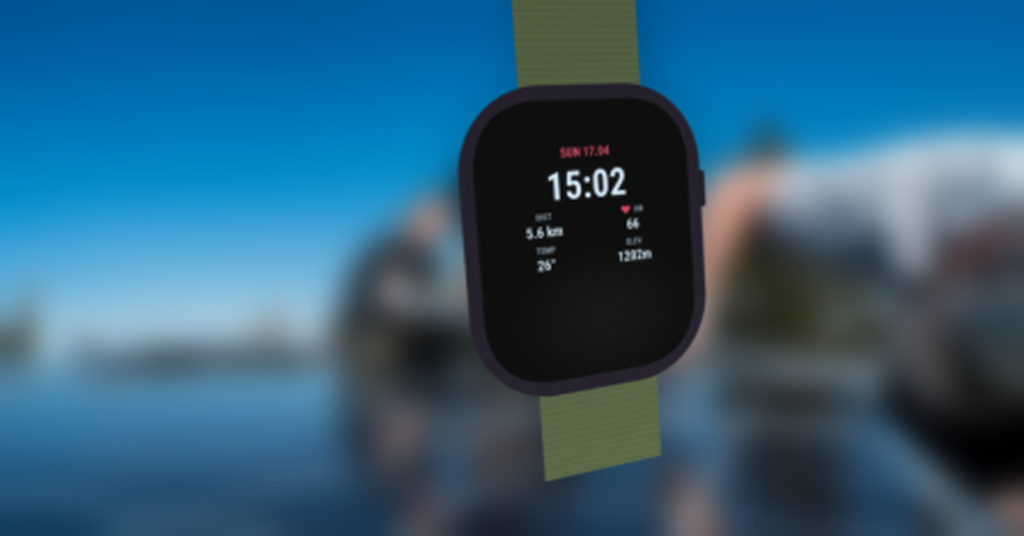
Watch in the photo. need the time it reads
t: 15:02
